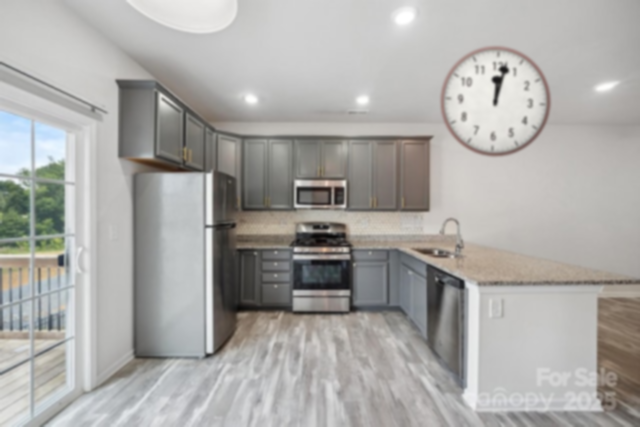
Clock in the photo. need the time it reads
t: 12:02
